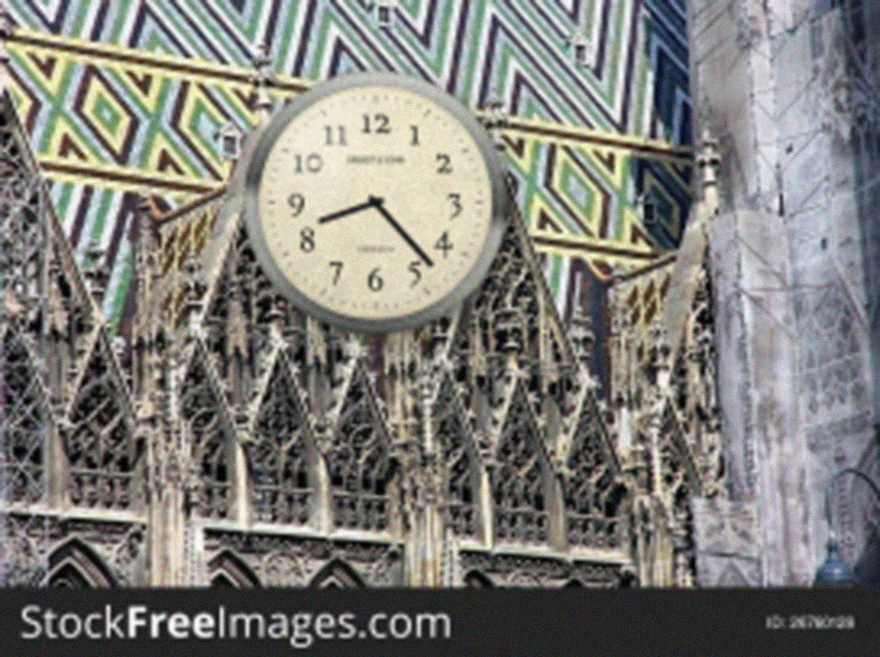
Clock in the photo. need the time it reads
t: 8:23
